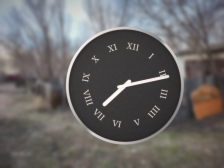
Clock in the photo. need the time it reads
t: 7:11
